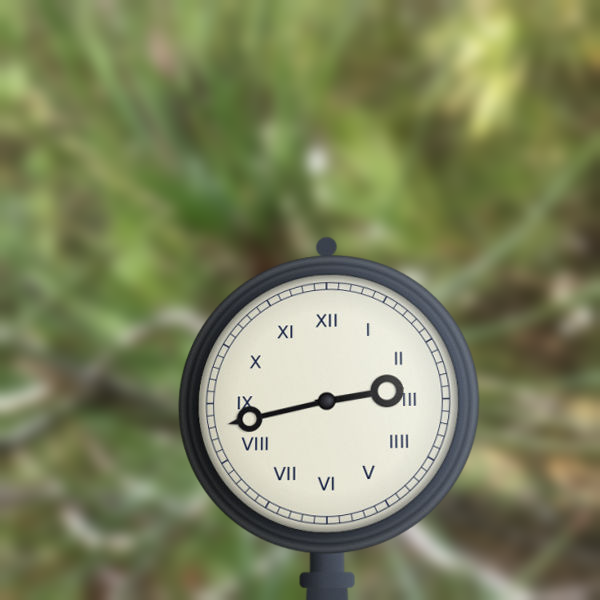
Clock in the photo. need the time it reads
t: 2:43
